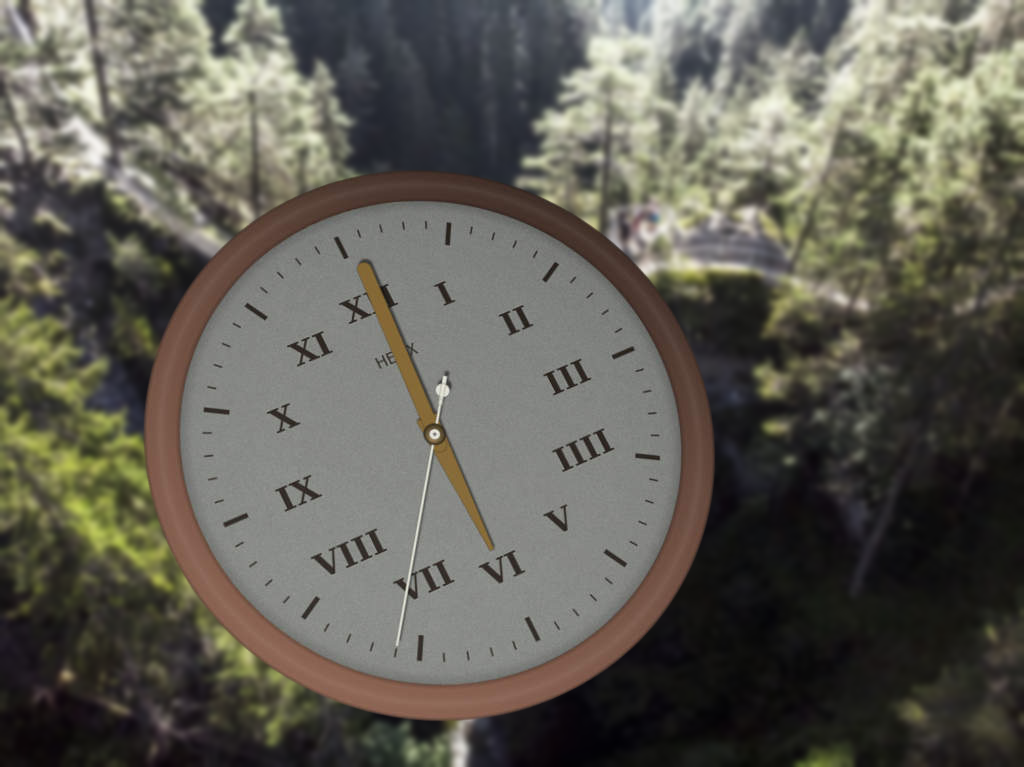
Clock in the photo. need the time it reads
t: 6:00:36
